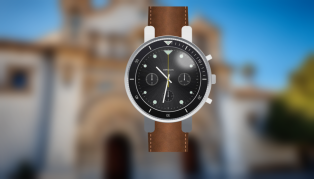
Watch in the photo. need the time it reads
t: 10:32
